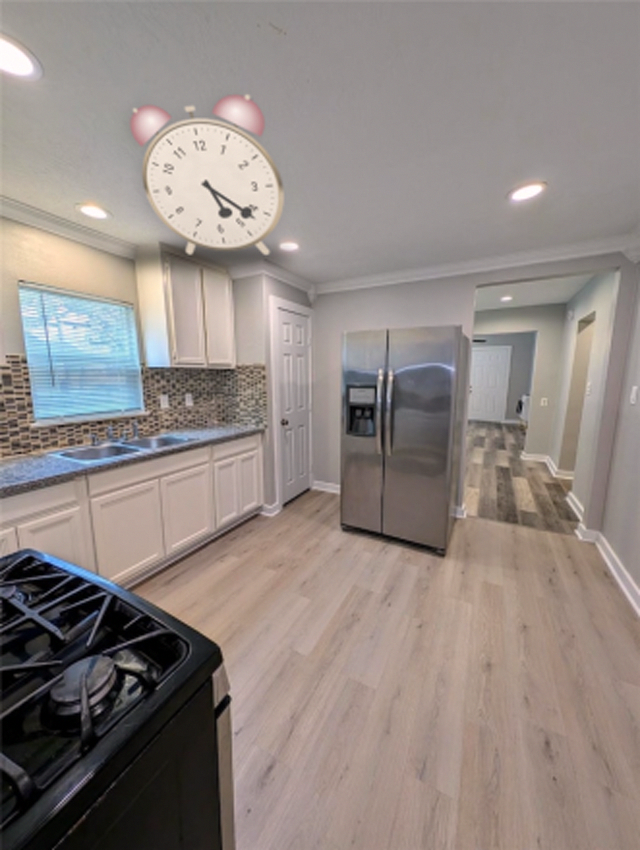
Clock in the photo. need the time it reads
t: 5:22
